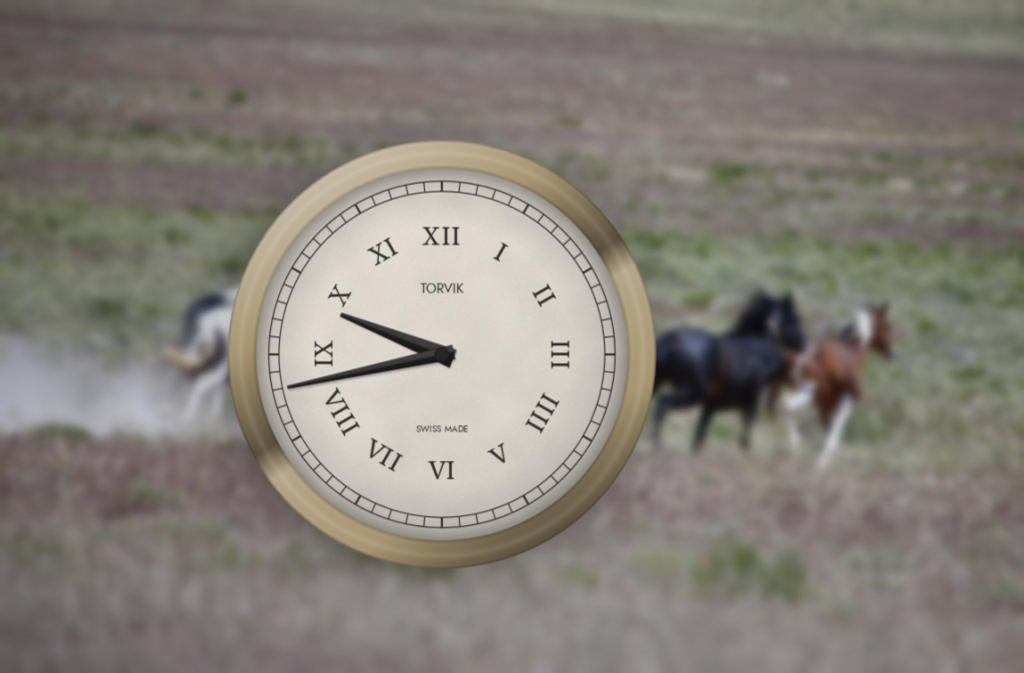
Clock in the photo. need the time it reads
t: 9:43
